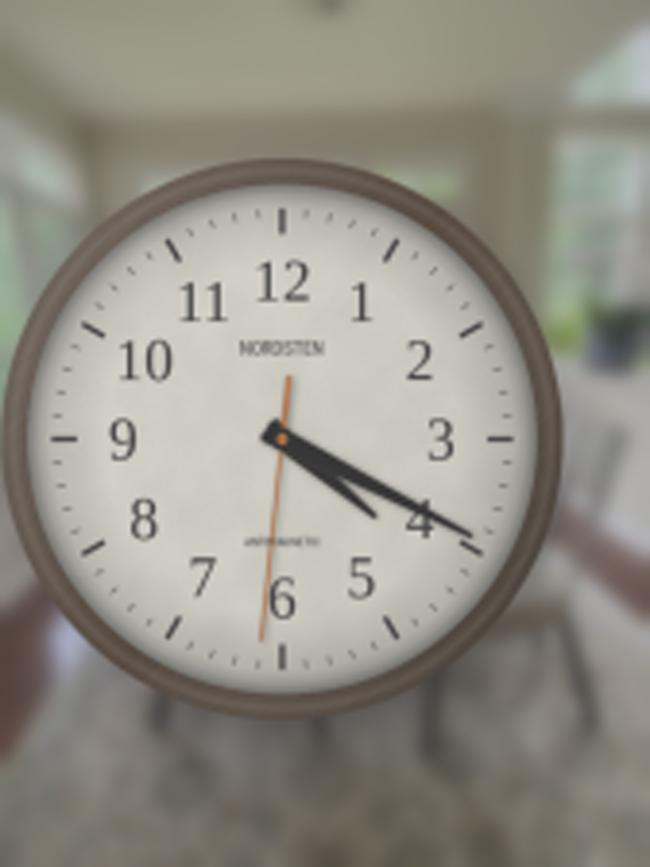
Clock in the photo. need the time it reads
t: 4:19:31
